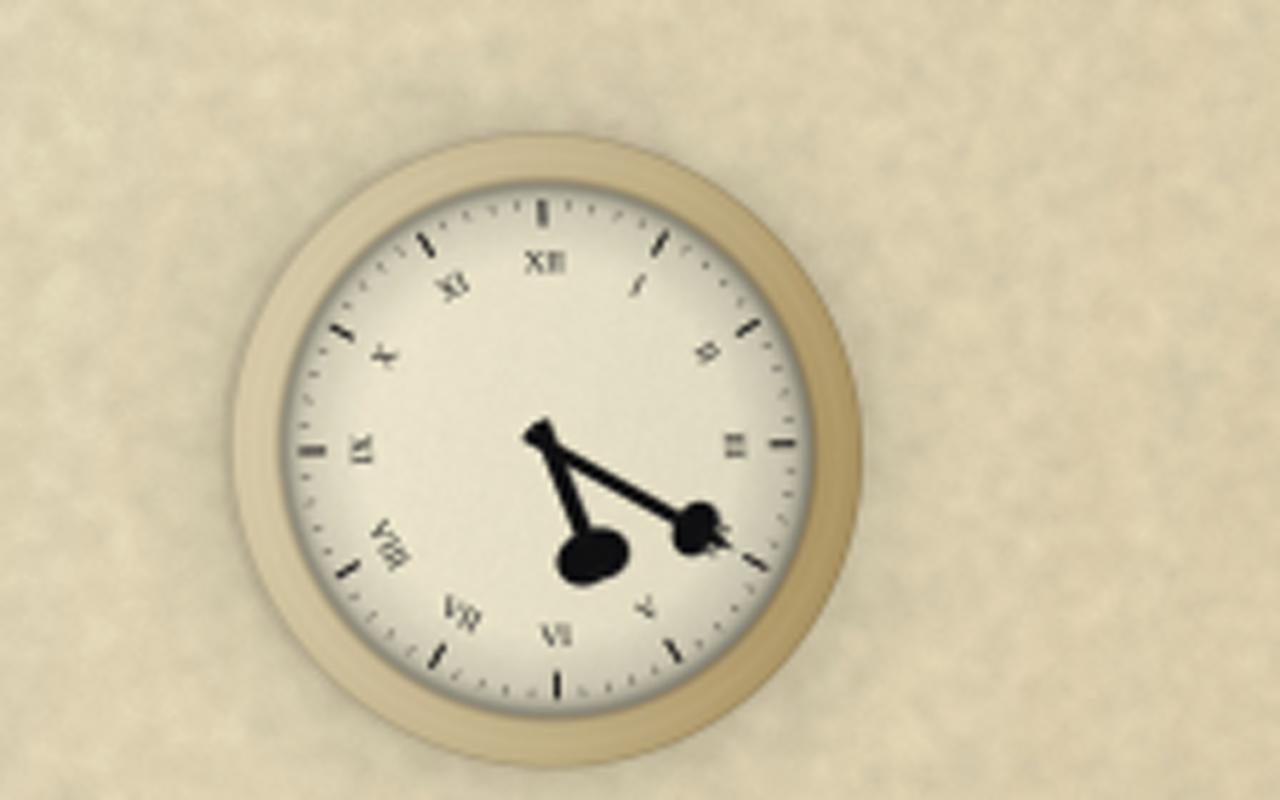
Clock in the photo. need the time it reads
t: 5:20
